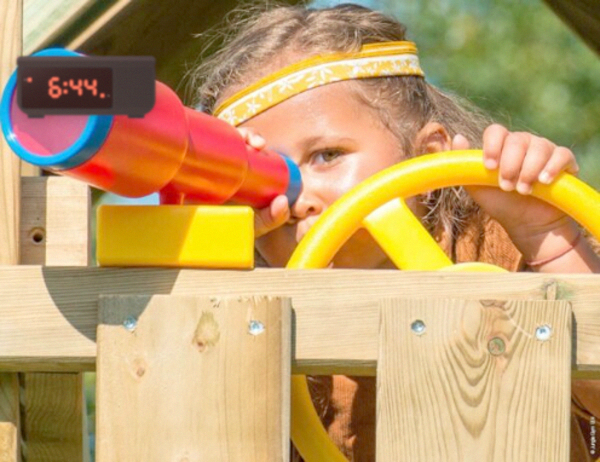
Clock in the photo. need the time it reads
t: 6:44
